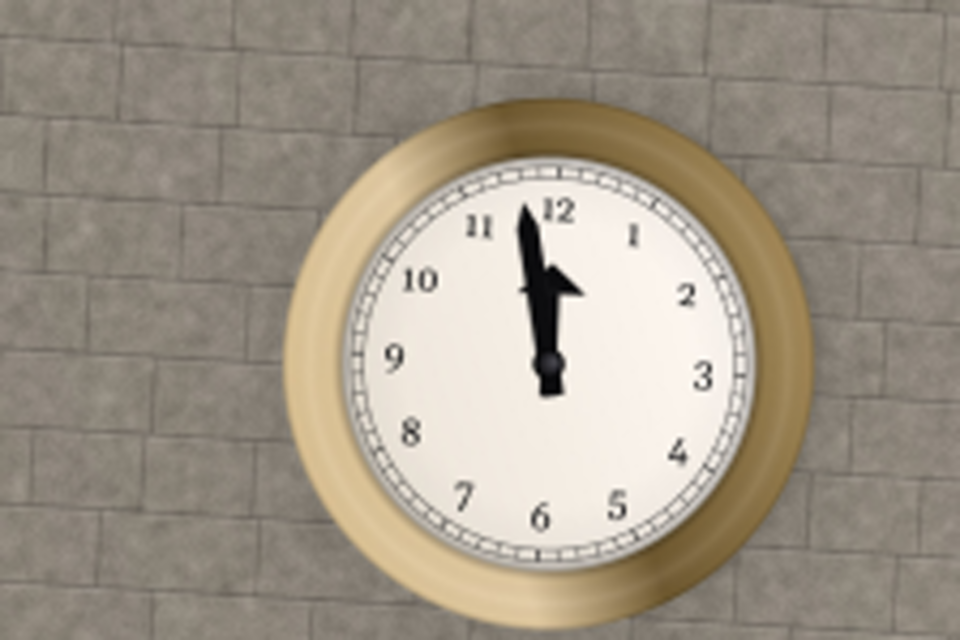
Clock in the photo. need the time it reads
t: 11:58
